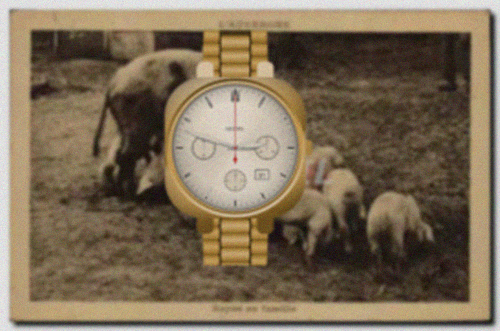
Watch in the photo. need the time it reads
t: 2:48
